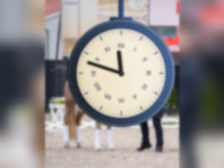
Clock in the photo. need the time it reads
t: 11:48
